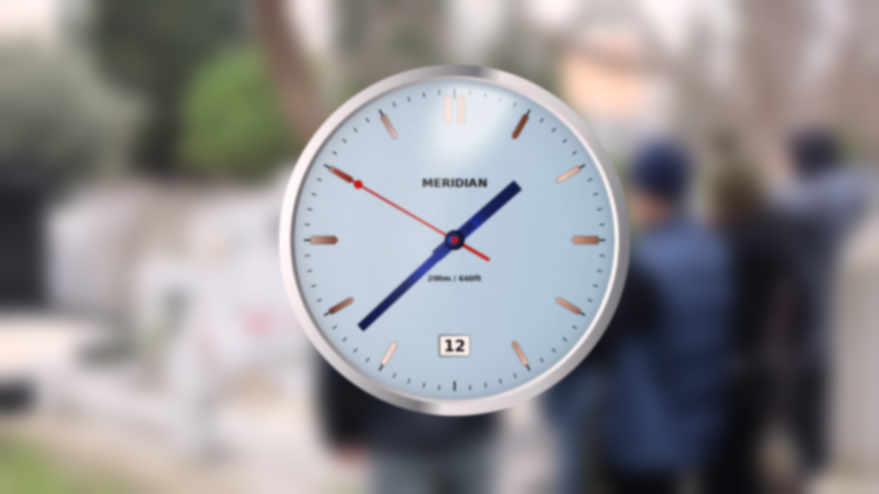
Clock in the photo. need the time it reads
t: 1:37:50
